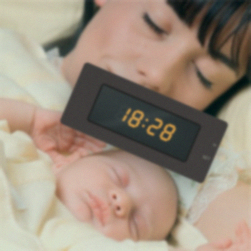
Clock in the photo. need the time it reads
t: 18:28
